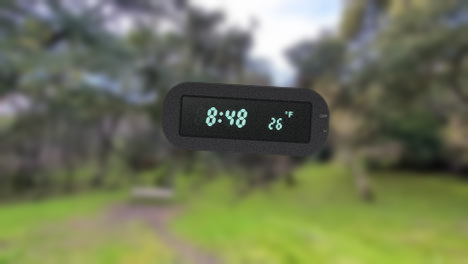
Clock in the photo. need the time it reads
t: 8:48
